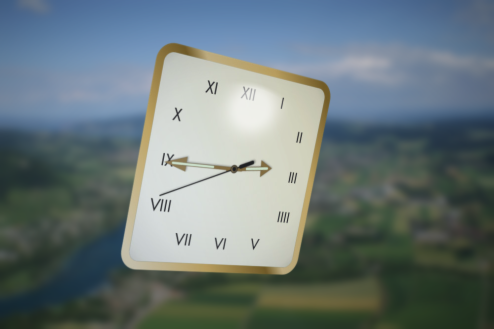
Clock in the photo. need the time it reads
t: 2:44:41
